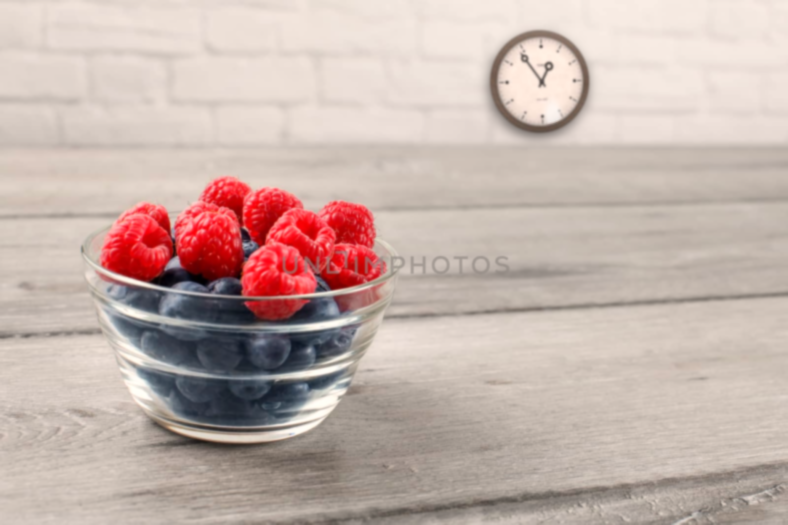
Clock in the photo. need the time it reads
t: 12:54
